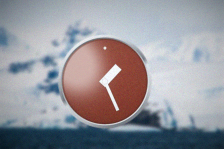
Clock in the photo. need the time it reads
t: 1:26
